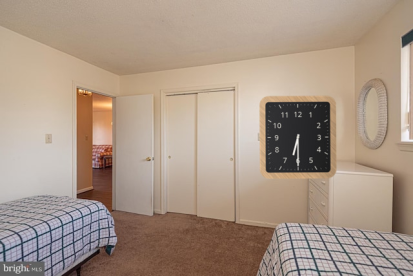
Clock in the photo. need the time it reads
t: 6:30
